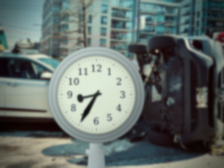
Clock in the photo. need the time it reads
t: 8:35
